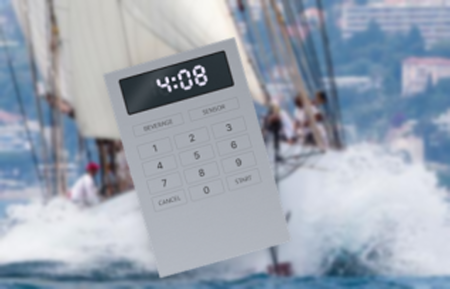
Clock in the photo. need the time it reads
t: 4:08
